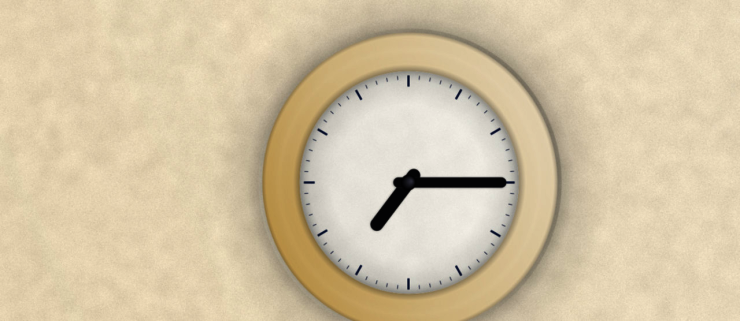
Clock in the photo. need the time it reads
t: 7:15
